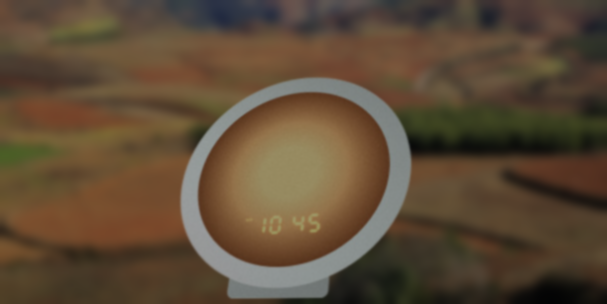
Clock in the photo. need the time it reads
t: 10:45
